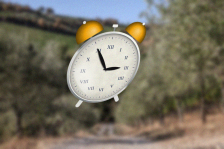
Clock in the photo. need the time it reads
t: 2:55
